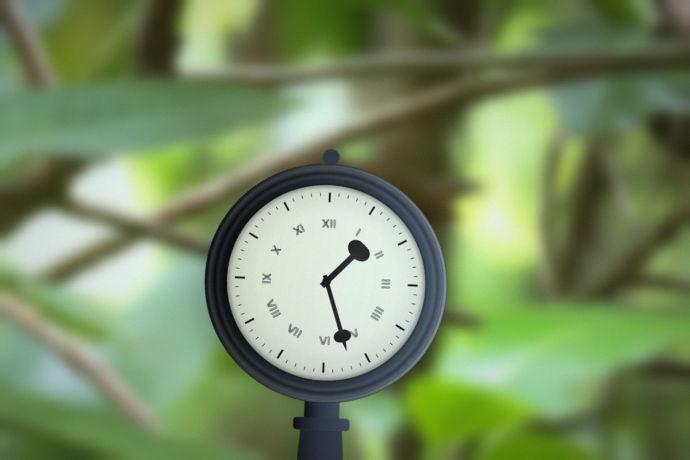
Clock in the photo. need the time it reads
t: 1:27
